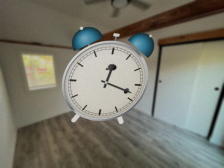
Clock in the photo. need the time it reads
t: 12:18
